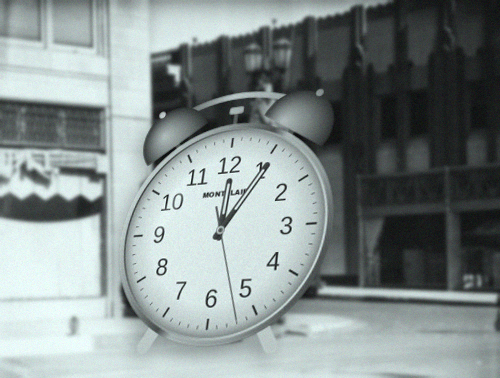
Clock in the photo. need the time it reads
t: 12:05:27
